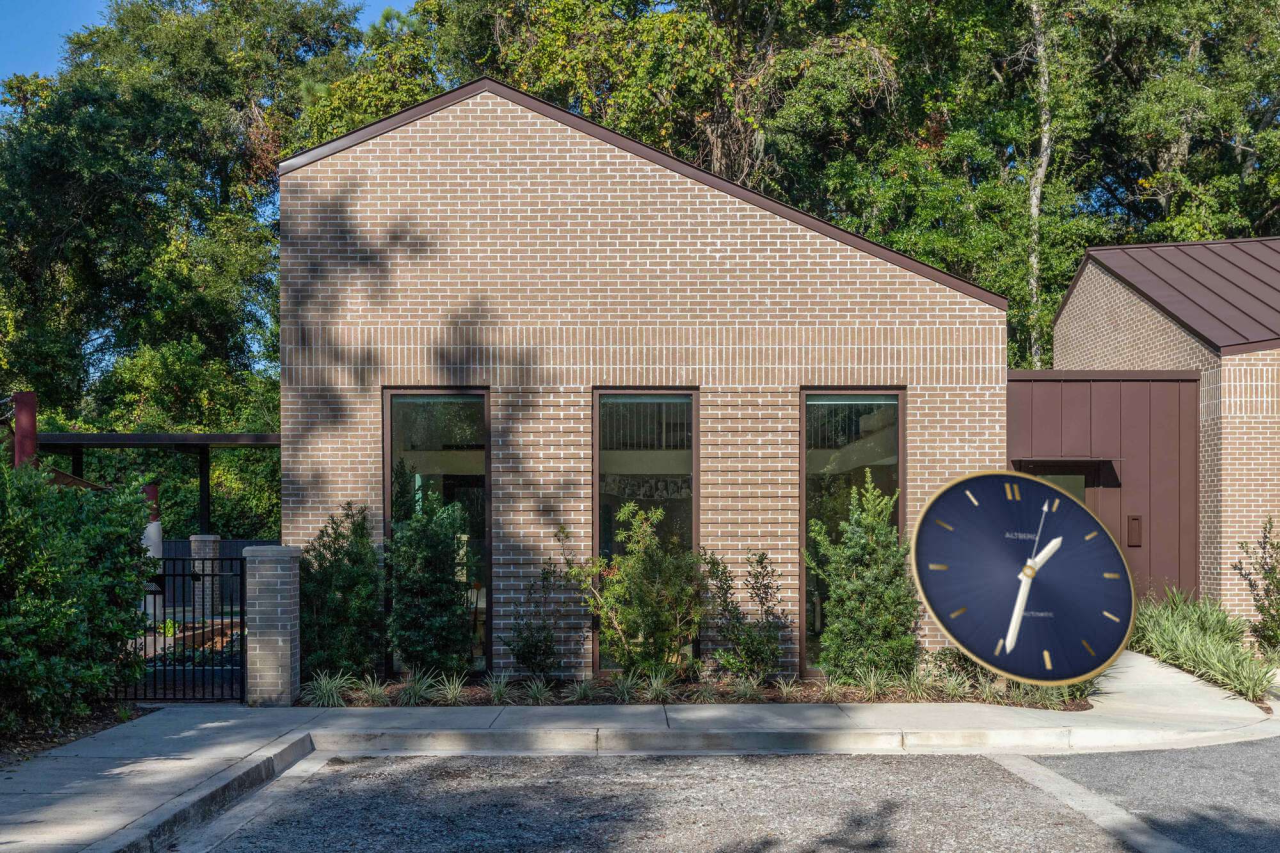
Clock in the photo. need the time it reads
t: 1:34:04
